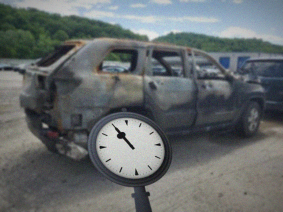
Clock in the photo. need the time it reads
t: 10:55
